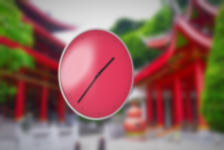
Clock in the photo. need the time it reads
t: 1:37
